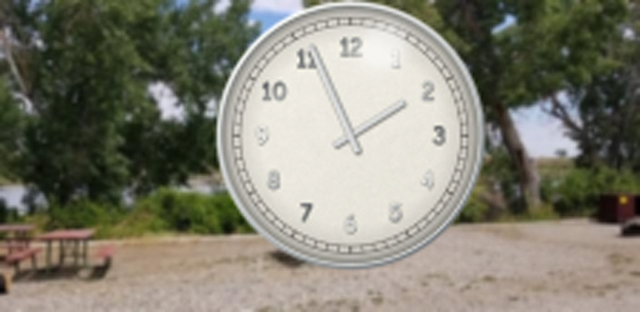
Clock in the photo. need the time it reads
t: 1:56
